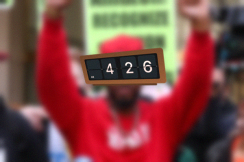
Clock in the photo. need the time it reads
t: 4:26
